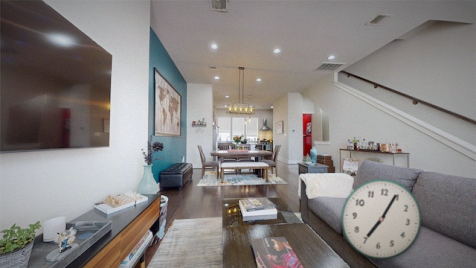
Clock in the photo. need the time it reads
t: 7:04
